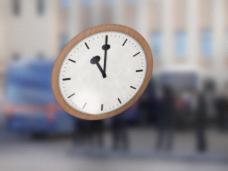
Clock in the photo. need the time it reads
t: 11:00
